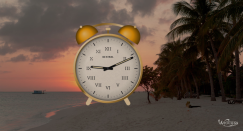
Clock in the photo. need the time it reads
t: 9:11
